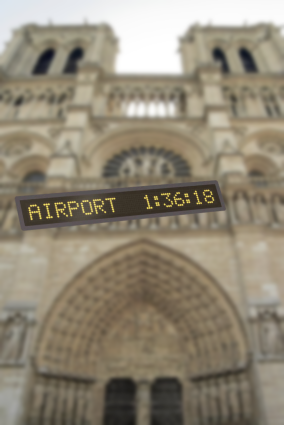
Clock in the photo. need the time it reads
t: 1:36:18
